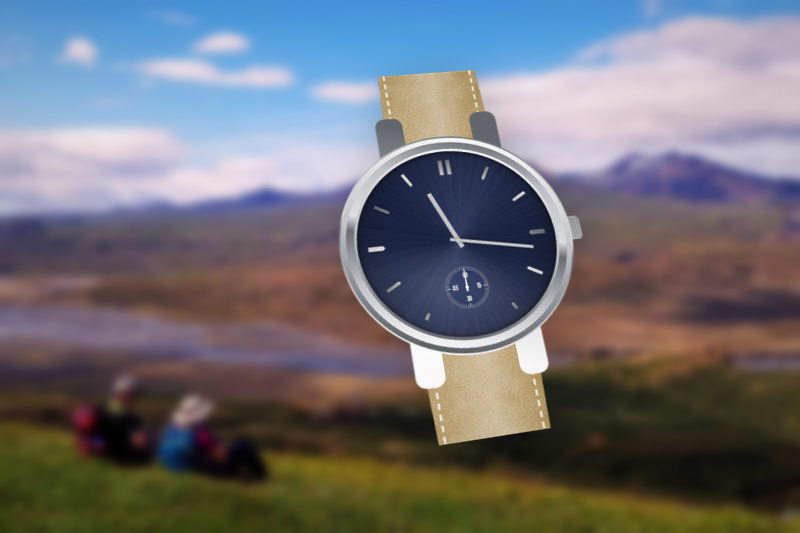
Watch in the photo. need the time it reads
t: 11:17
